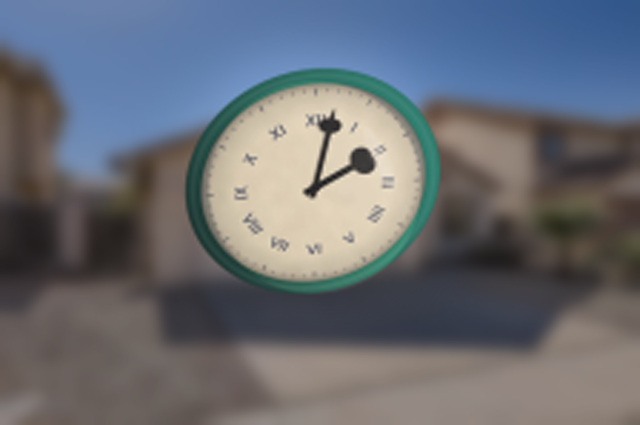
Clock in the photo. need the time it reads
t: 2:02
